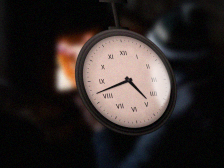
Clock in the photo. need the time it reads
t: 4:42
